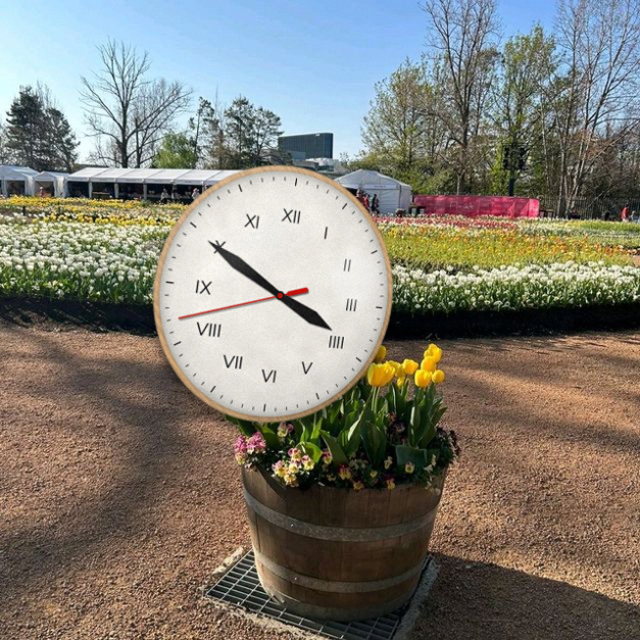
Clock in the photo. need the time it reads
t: 3:49:42
